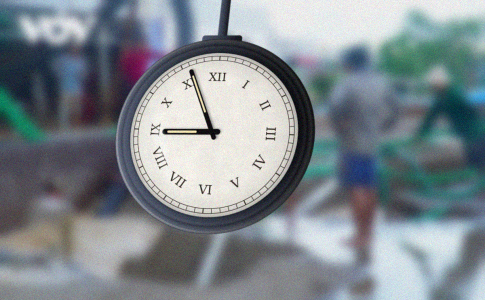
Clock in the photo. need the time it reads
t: 8:56
